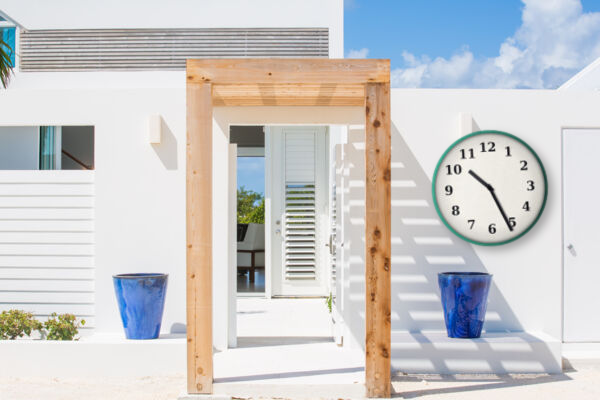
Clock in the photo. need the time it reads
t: 10:26
